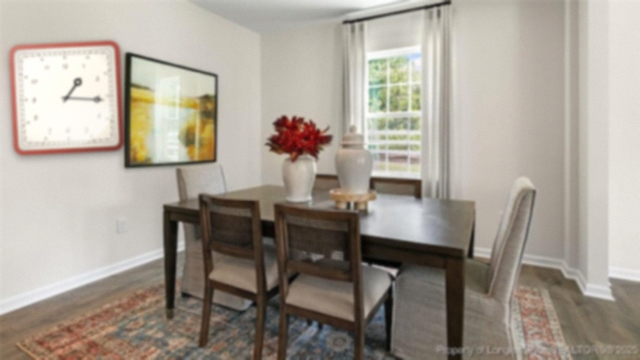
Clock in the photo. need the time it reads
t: 1:16
